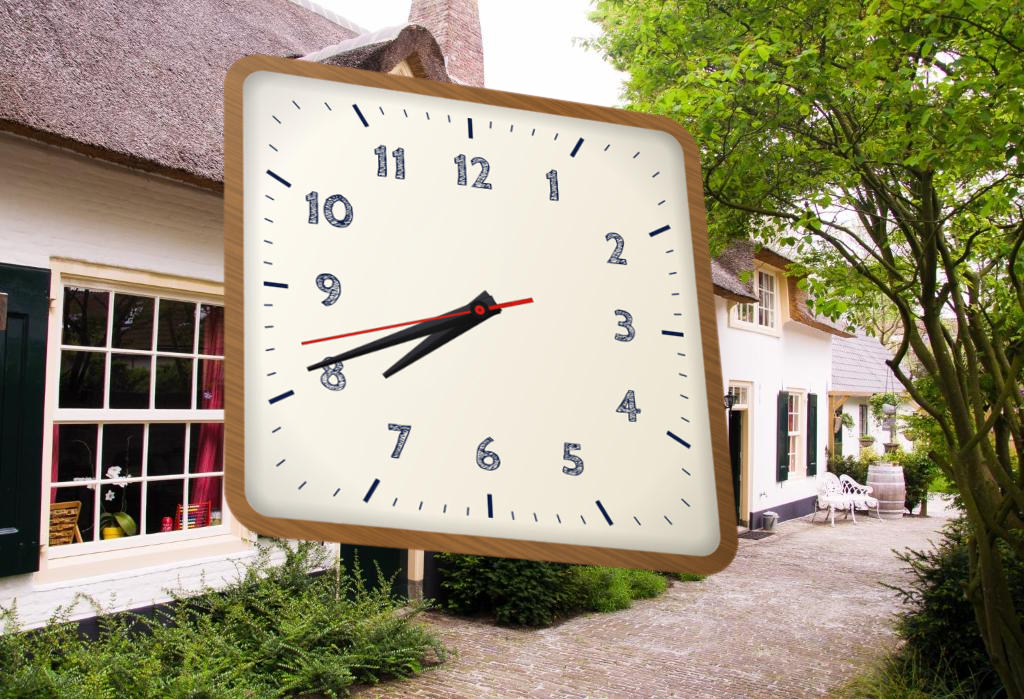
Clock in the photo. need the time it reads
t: 7:40:42
